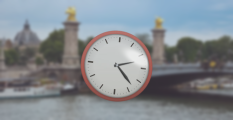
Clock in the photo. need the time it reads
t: 2:23
